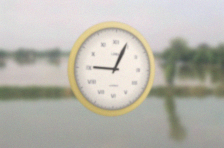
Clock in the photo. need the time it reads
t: 9:04
